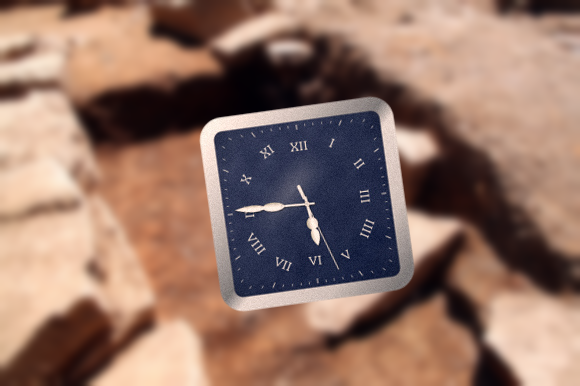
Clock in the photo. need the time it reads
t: 5:45:27
